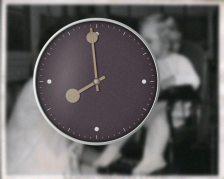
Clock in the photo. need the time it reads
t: 7:59
